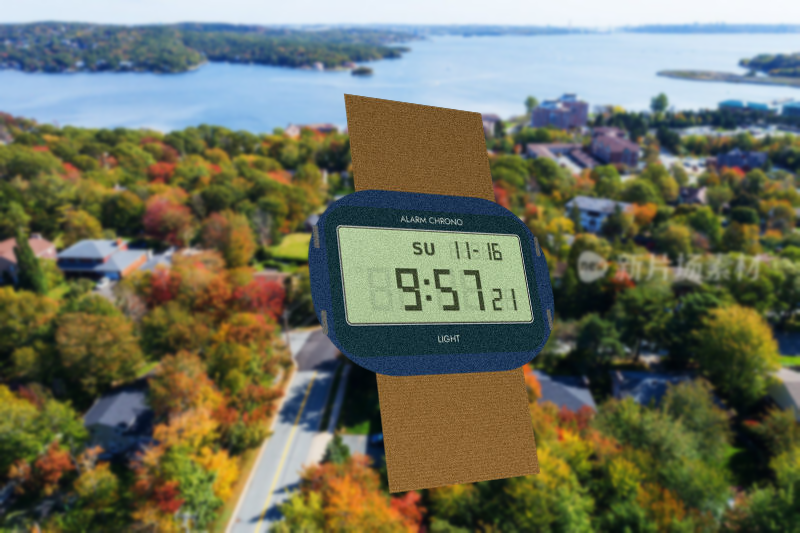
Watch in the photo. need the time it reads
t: 9:57:21
